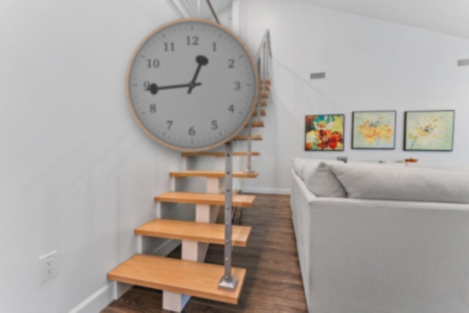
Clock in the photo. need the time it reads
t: 12:44
